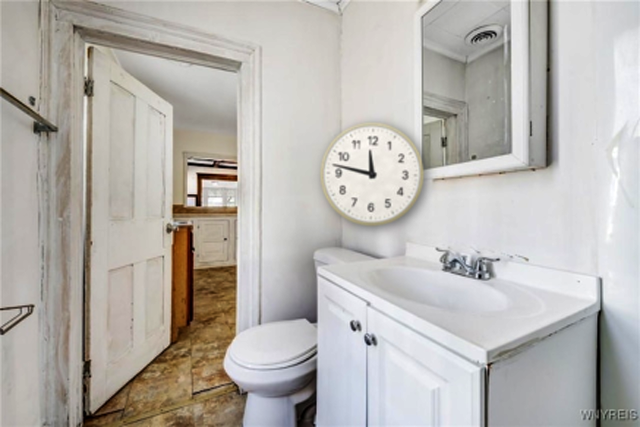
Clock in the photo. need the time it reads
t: 11:47
